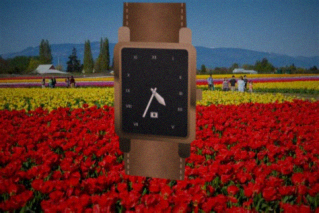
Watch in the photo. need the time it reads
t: 4:34
